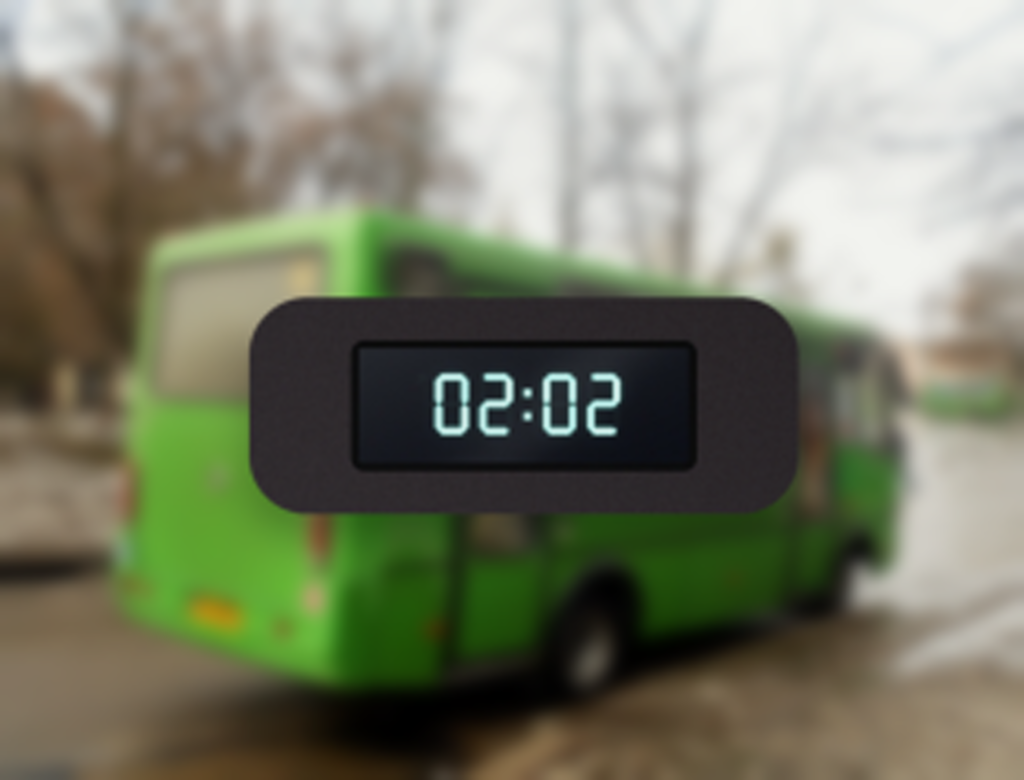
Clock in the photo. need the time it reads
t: 2:02
